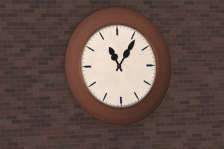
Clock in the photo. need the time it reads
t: 11:06
